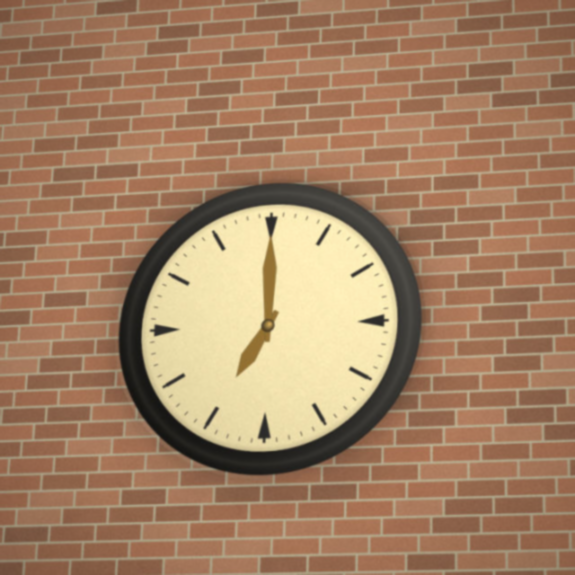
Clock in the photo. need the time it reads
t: 7:00
